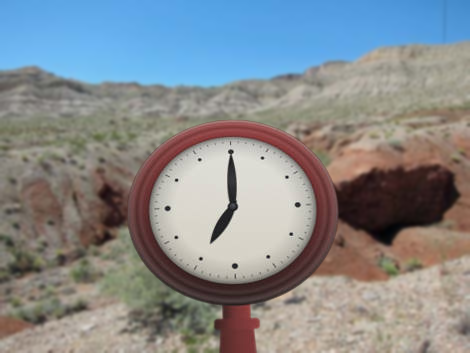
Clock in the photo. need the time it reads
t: 7:00
